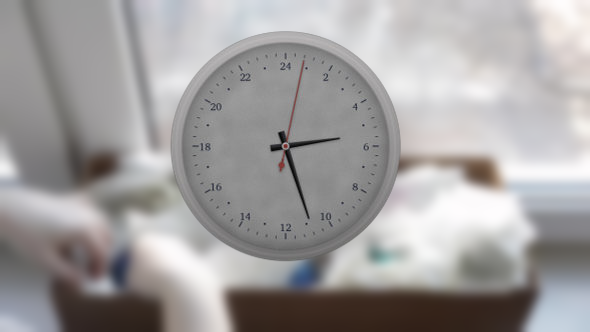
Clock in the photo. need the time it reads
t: 5:27:02
